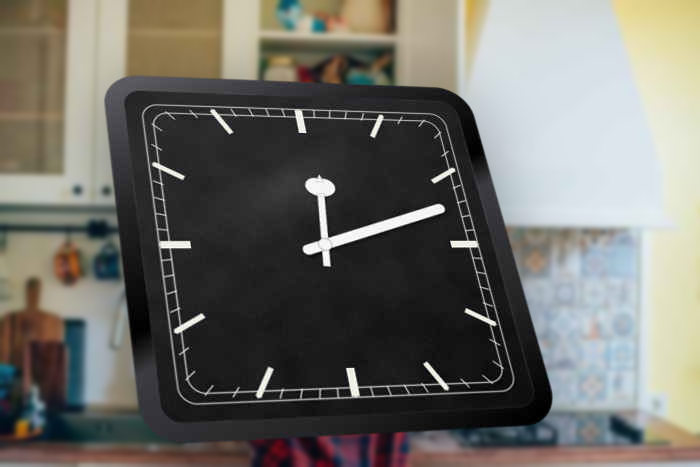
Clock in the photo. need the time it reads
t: 12:12
